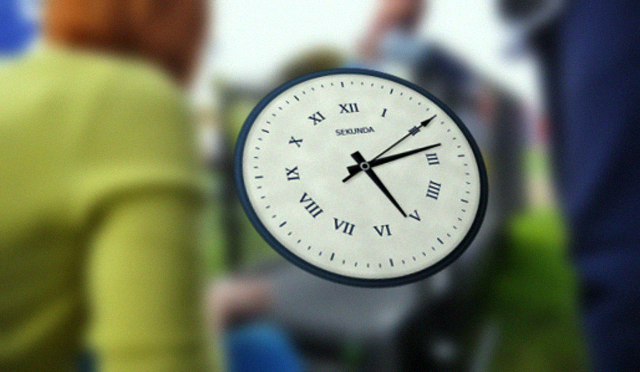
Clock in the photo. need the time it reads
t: 5:13:10
